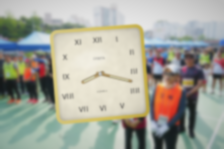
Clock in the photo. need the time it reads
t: 8:18
